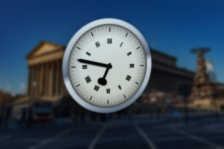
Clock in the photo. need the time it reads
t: 6:47
